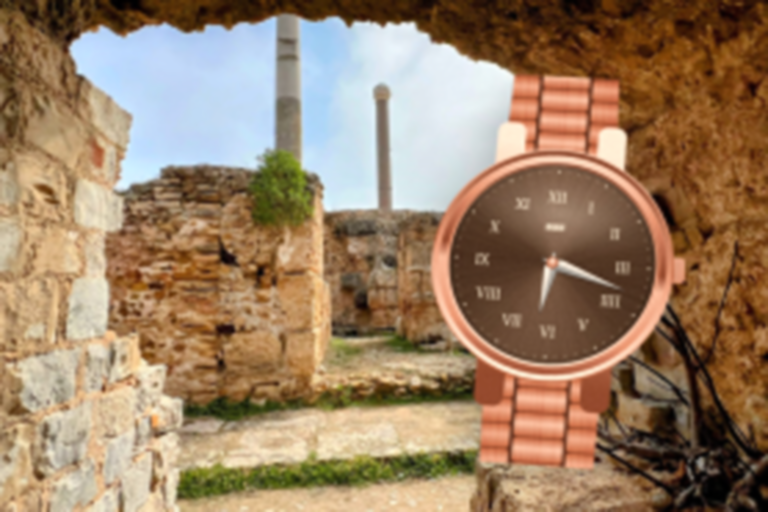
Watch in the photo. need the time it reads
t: 6:18
